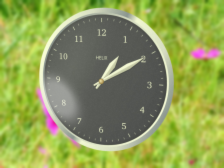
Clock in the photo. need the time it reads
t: 1:10
